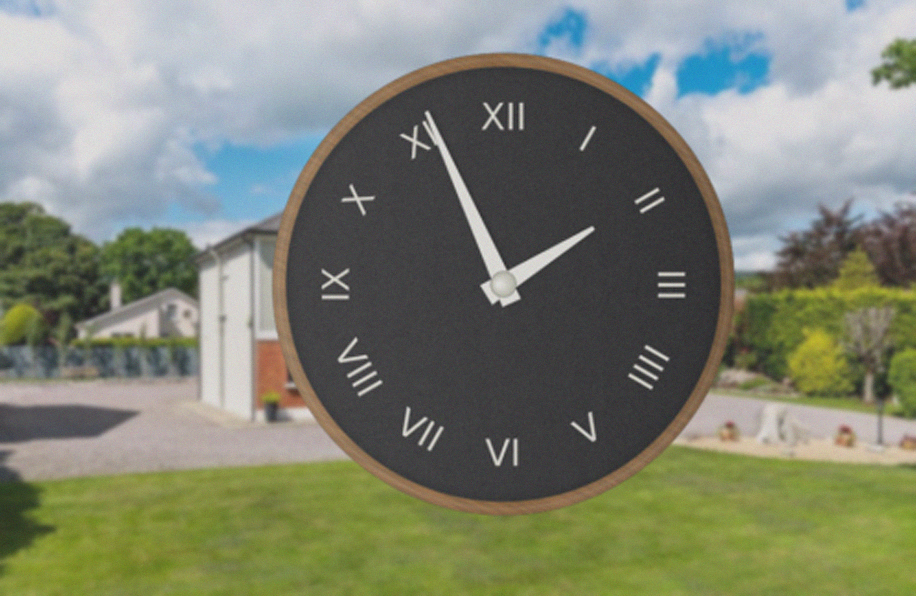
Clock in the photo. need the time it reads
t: 1:56
